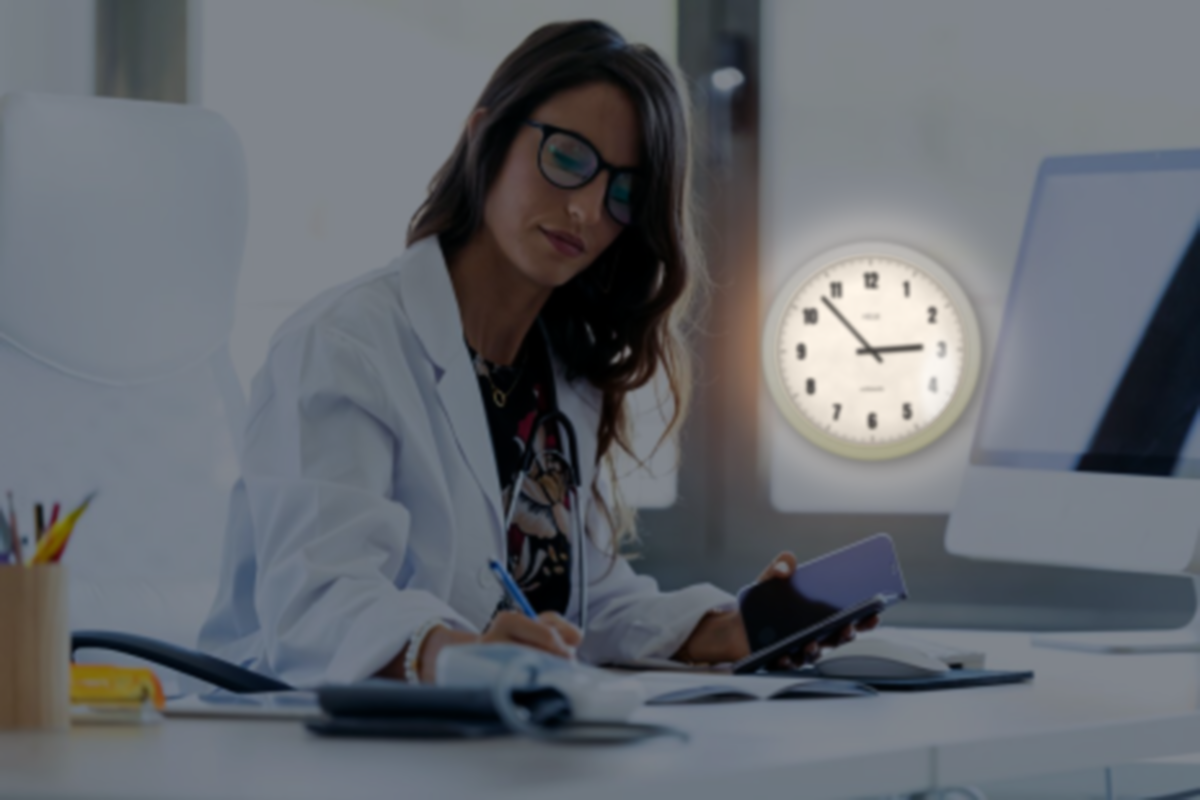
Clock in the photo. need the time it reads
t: 2:53
